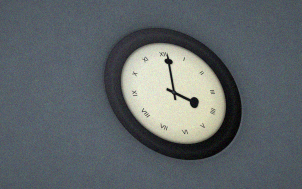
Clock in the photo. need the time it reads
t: 4:01
